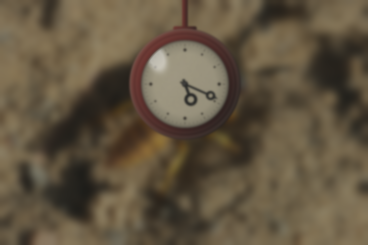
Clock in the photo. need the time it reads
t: 5:19
